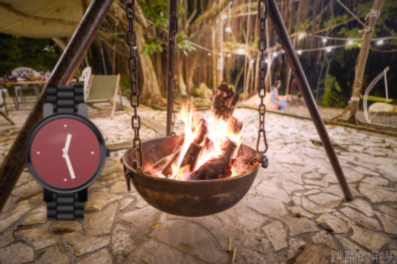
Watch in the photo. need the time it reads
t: 12:27
